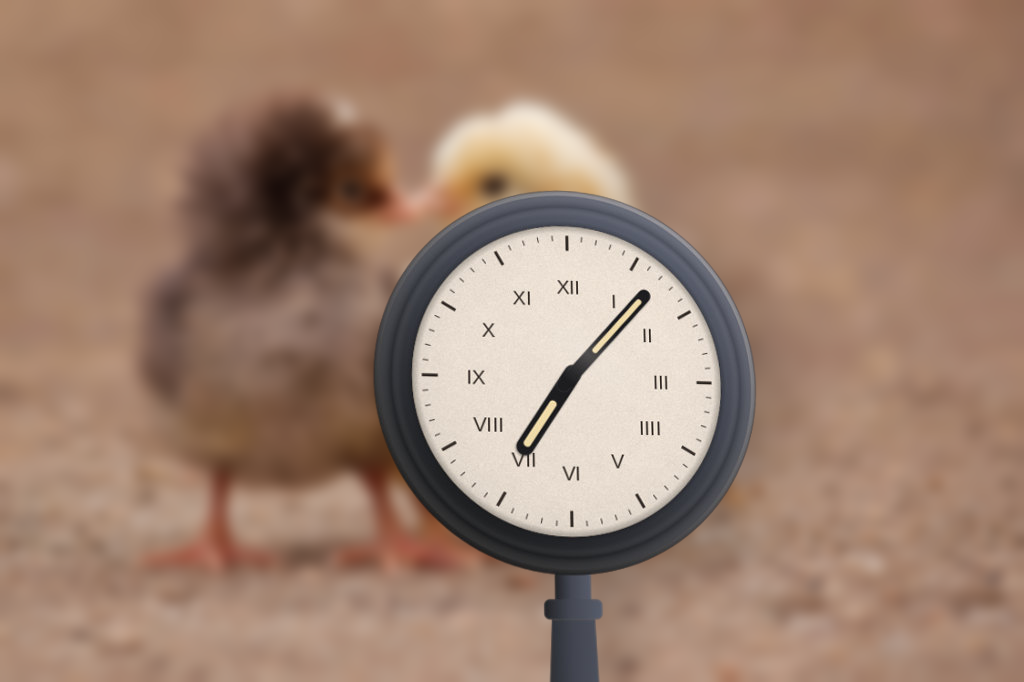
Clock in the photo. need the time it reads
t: 7:07
